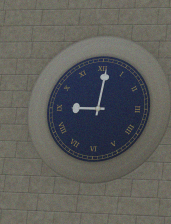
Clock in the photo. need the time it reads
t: 9:01
